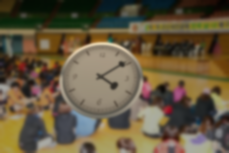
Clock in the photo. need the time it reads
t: 4:09
